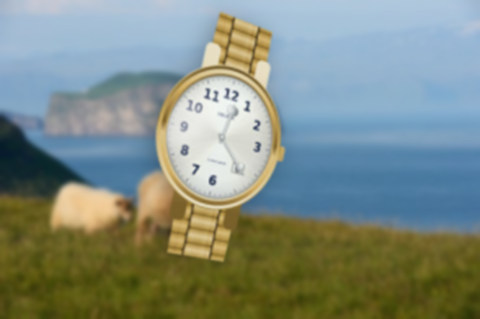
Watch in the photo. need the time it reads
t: 12:22
